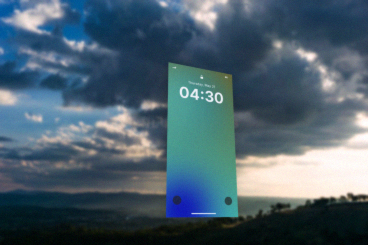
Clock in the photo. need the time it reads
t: 4:30
